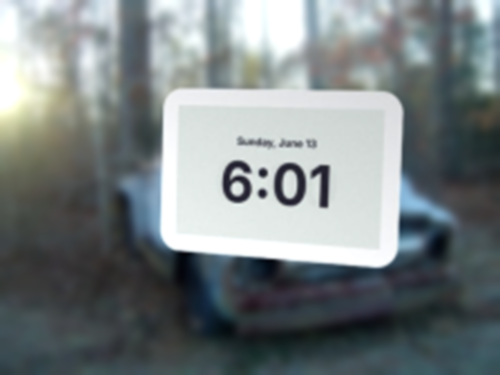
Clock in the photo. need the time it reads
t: 6:01
